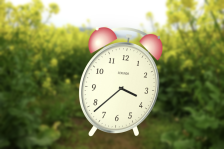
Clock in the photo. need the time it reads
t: 3:38
